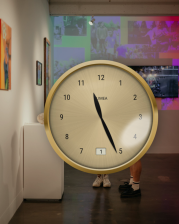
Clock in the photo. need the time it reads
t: 11:26
